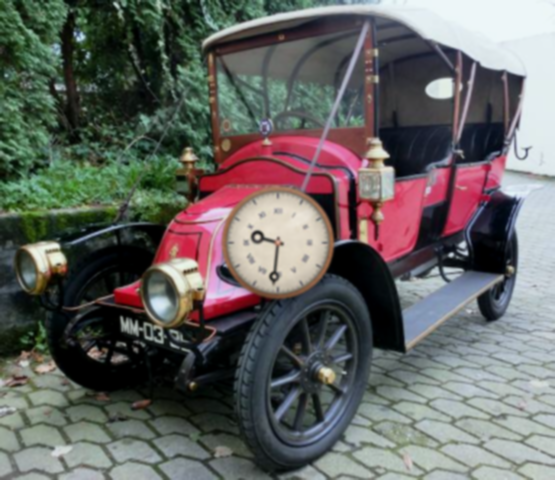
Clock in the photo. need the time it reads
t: 9:31
